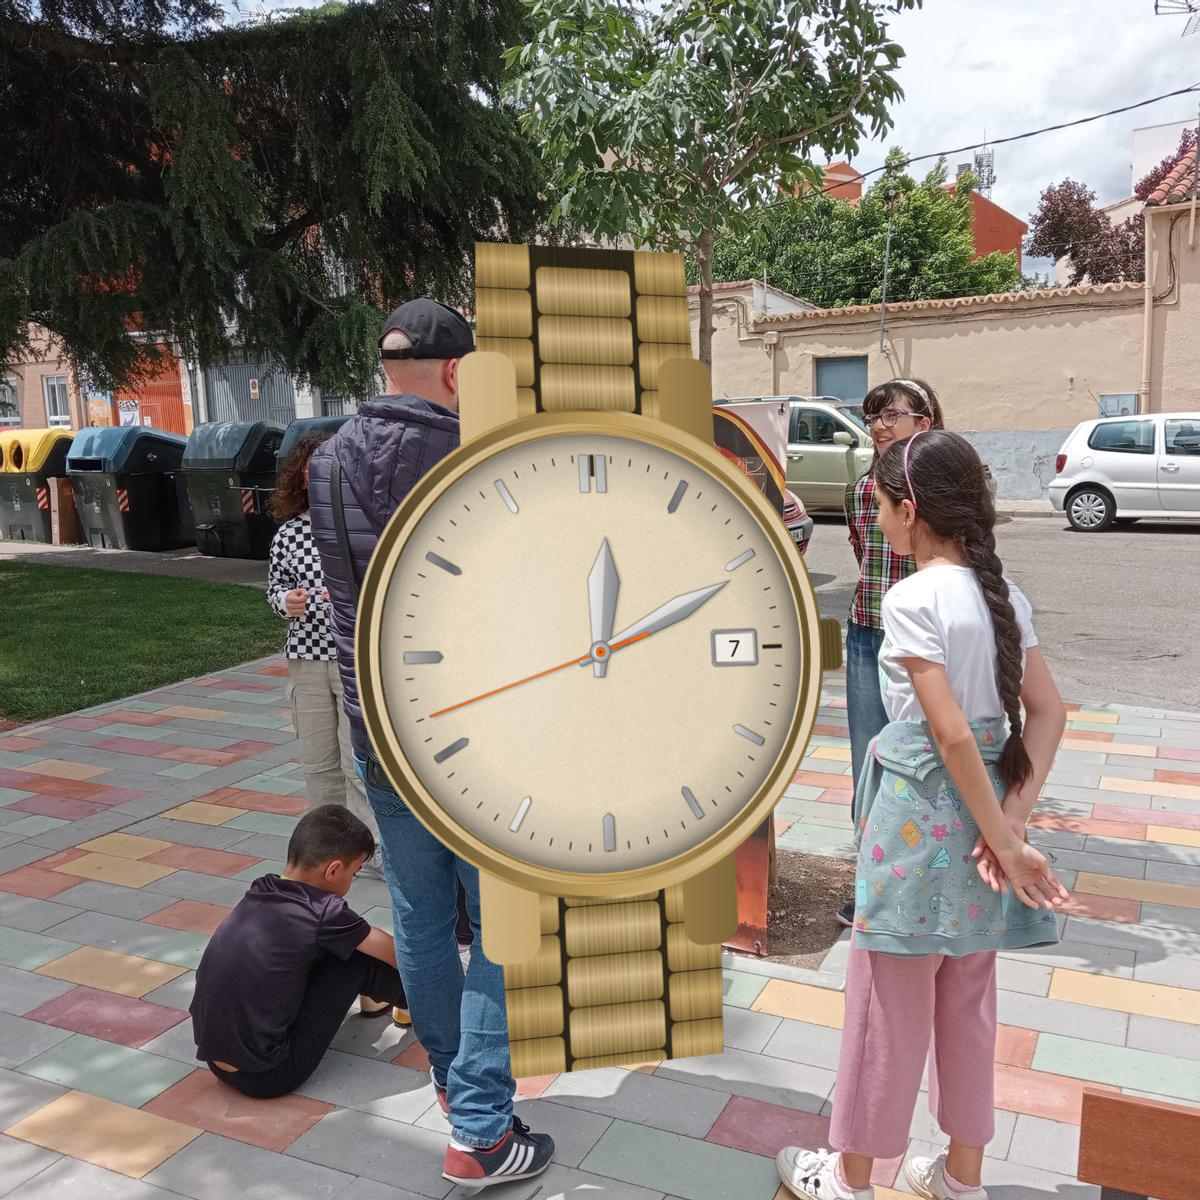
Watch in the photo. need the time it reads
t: 12:10:42
